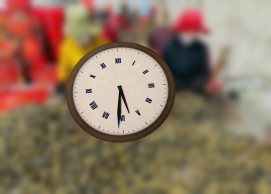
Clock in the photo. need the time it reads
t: 5:31
